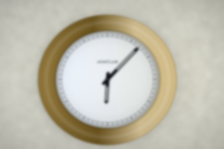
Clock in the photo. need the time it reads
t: 6:07
